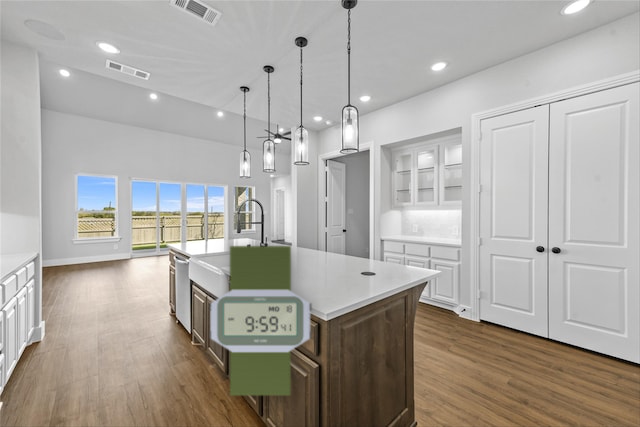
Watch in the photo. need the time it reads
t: 9:59
